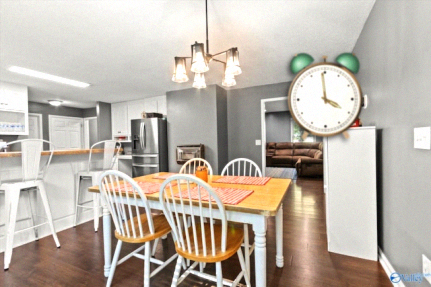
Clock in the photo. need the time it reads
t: 3:59
